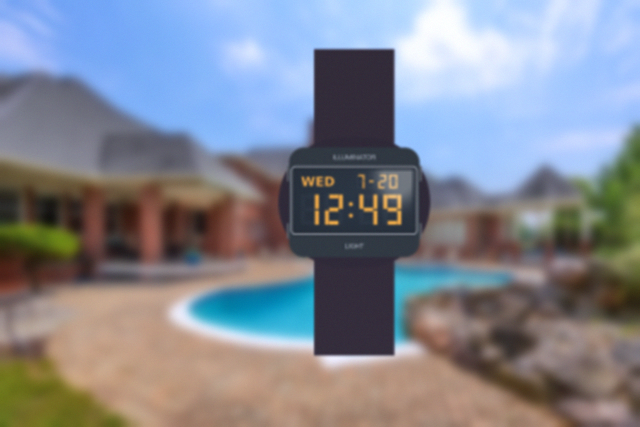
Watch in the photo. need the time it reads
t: 12:49
